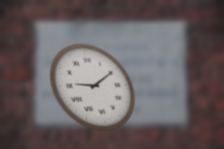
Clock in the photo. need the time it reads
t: 9:10
